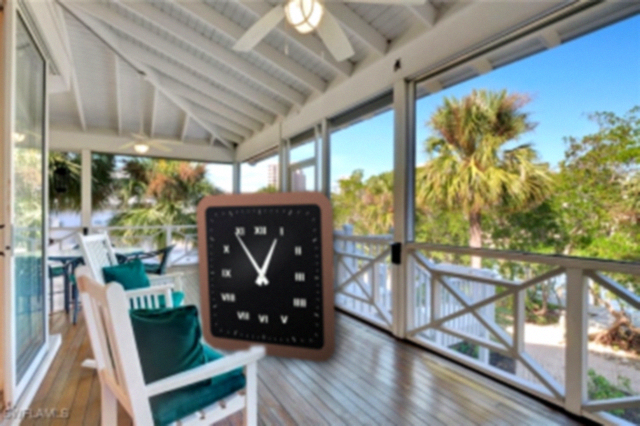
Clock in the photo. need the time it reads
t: 12:54
